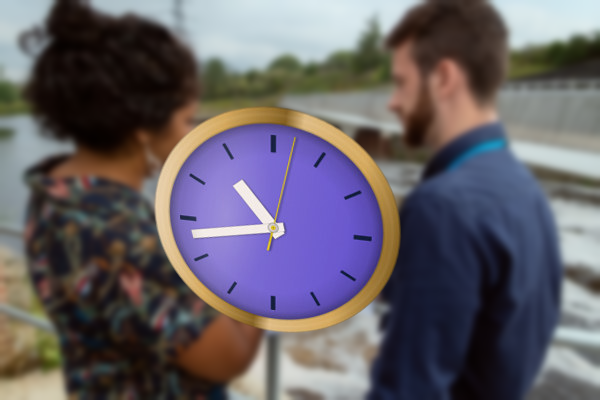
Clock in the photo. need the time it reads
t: 10:43:02
